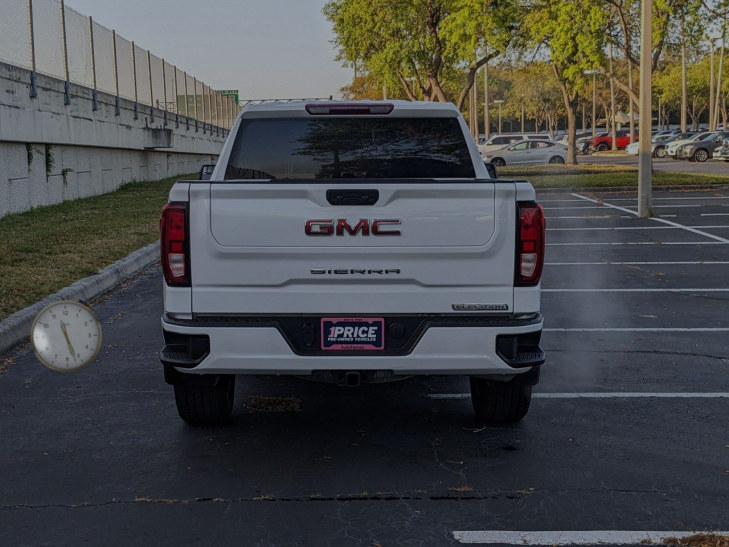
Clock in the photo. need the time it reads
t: 11:27
